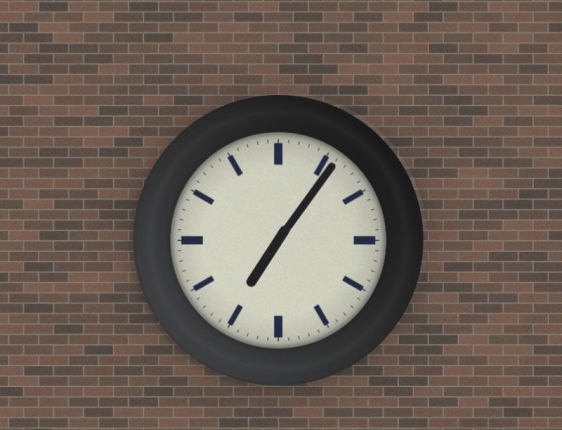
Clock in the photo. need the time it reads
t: 7:06
